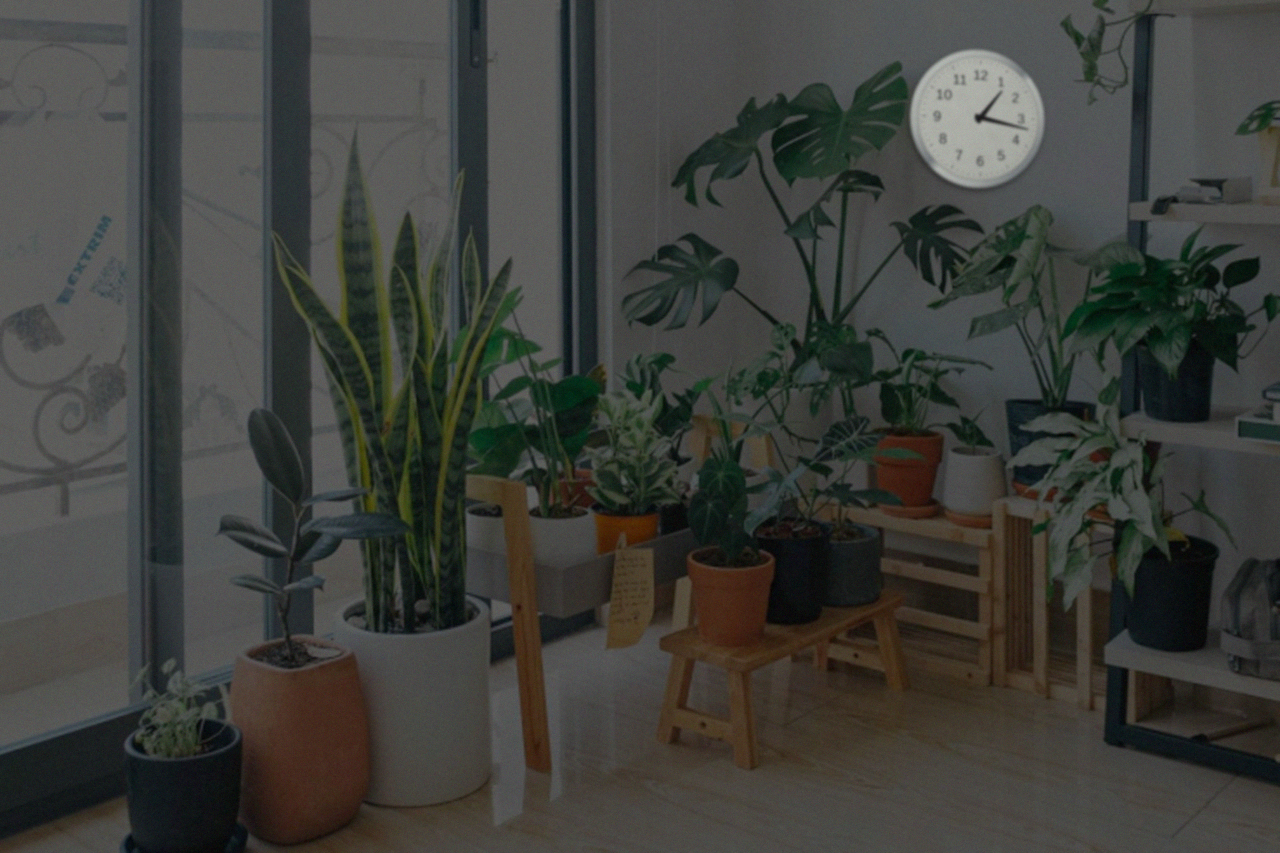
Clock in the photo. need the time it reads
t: 1:17
